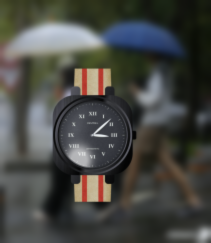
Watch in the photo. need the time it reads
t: 3:08
